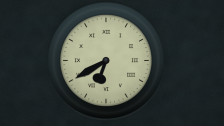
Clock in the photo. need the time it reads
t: 6:40
